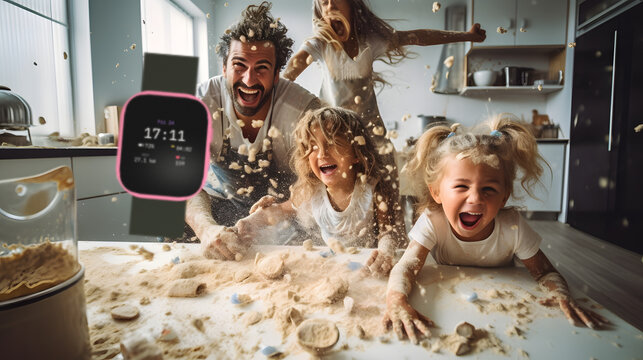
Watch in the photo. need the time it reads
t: 17:11
